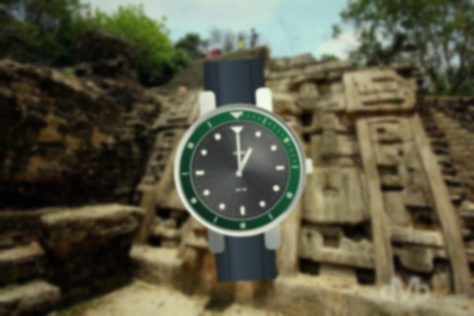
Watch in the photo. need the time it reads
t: 1:00
